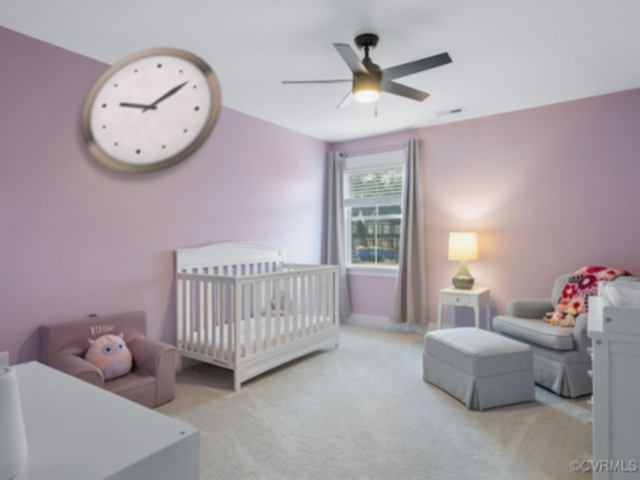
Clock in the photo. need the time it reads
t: 9:08
